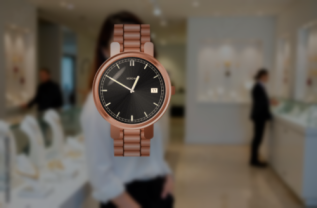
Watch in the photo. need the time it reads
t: 12:50
